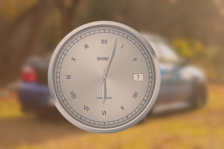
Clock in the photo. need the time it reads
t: 6:03
